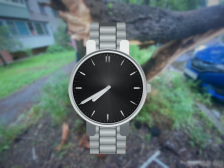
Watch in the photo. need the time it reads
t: 7:40
